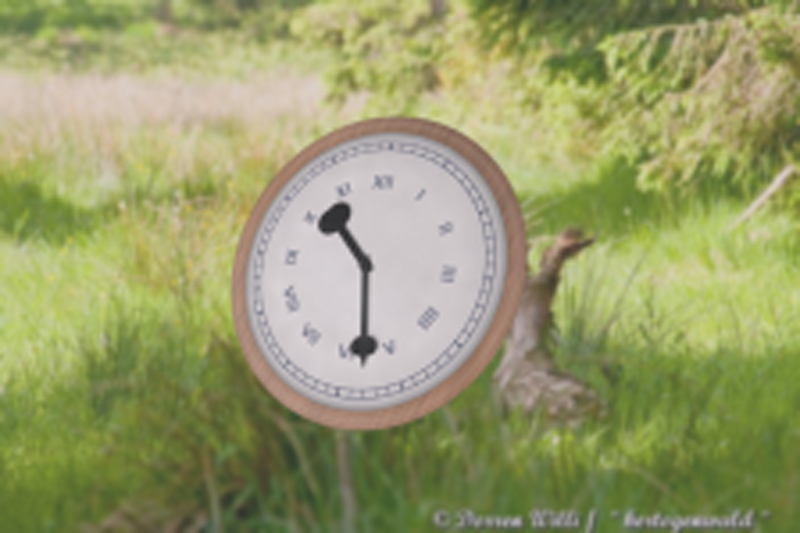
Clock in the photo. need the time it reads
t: 10:28
